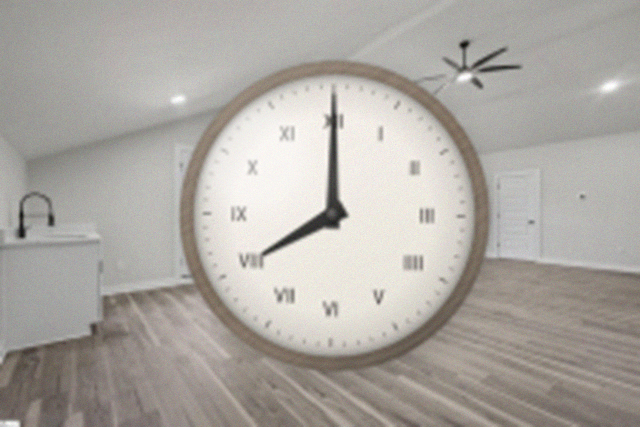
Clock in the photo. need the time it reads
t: 8:00
